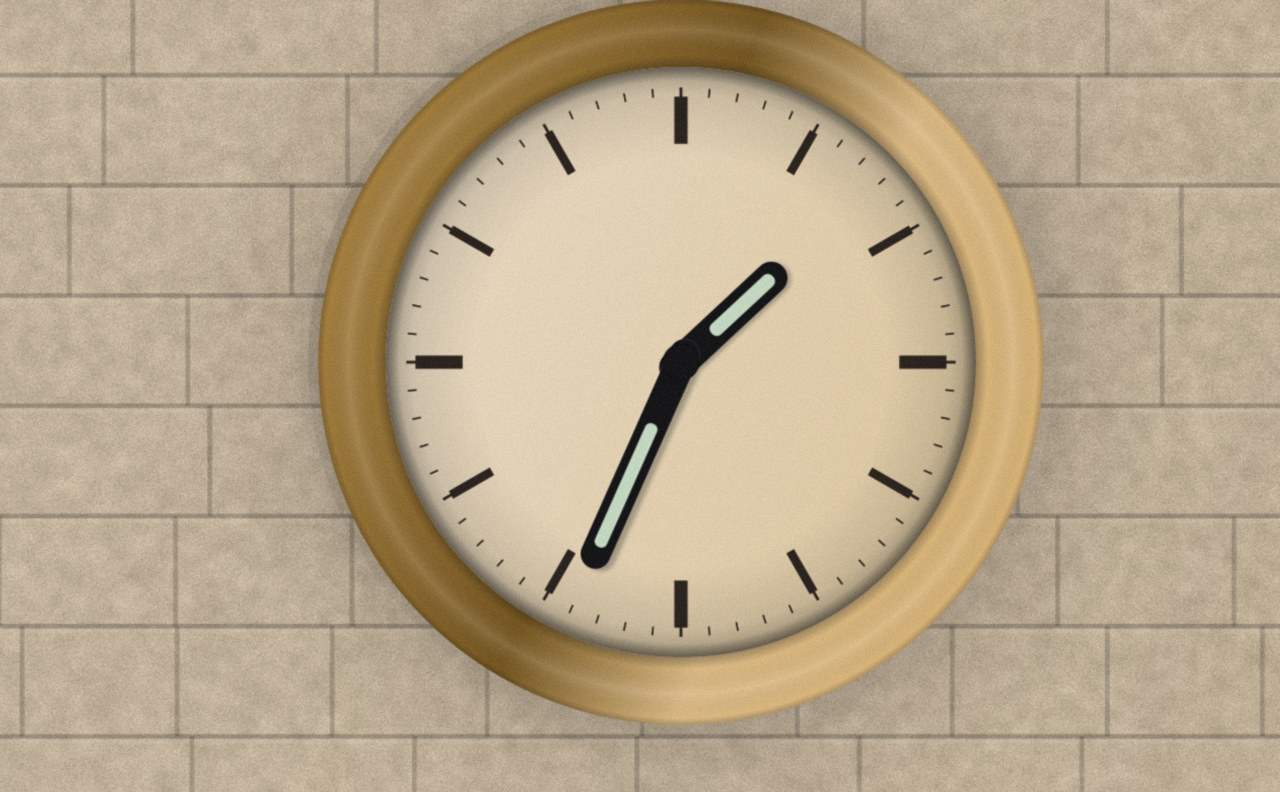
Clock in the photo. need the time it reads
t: 1:34
